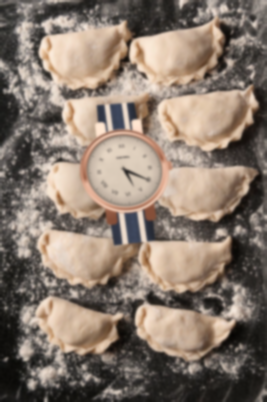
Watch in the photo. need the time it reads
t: 5:20
